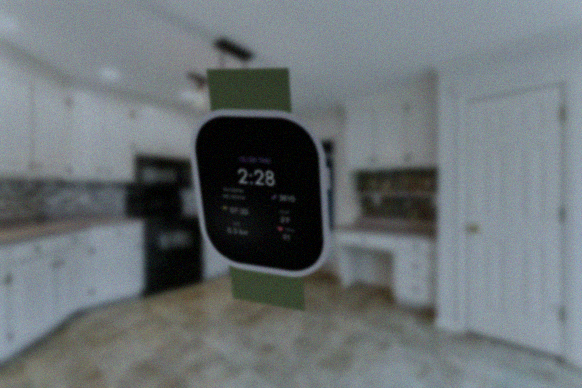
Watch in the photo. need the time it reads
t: 2:28
